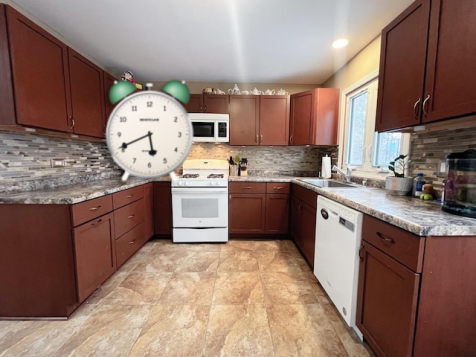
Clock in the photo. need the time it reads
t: 5:41
